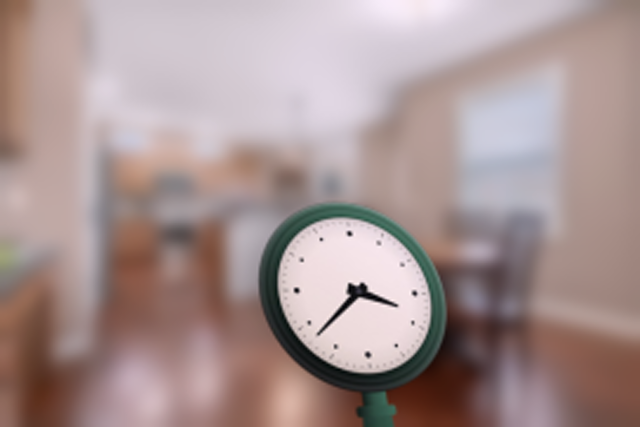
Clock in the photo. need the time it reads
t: 3:38
